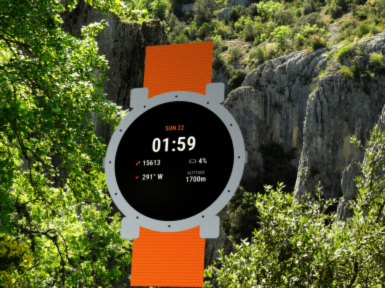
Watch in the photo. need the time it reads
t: 1:59
